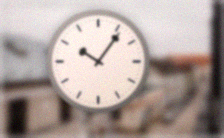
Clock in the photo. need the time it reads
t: 10:06
